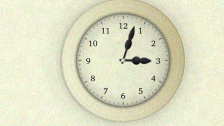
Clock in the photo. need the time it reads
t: 3:03
